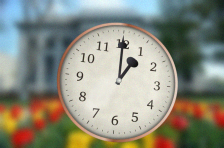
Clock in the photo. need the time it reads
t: 1:00
